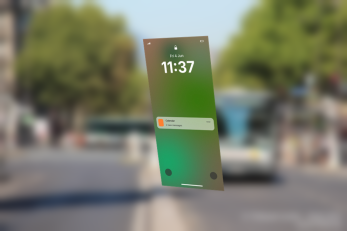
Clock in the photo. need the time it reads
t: 11:37
